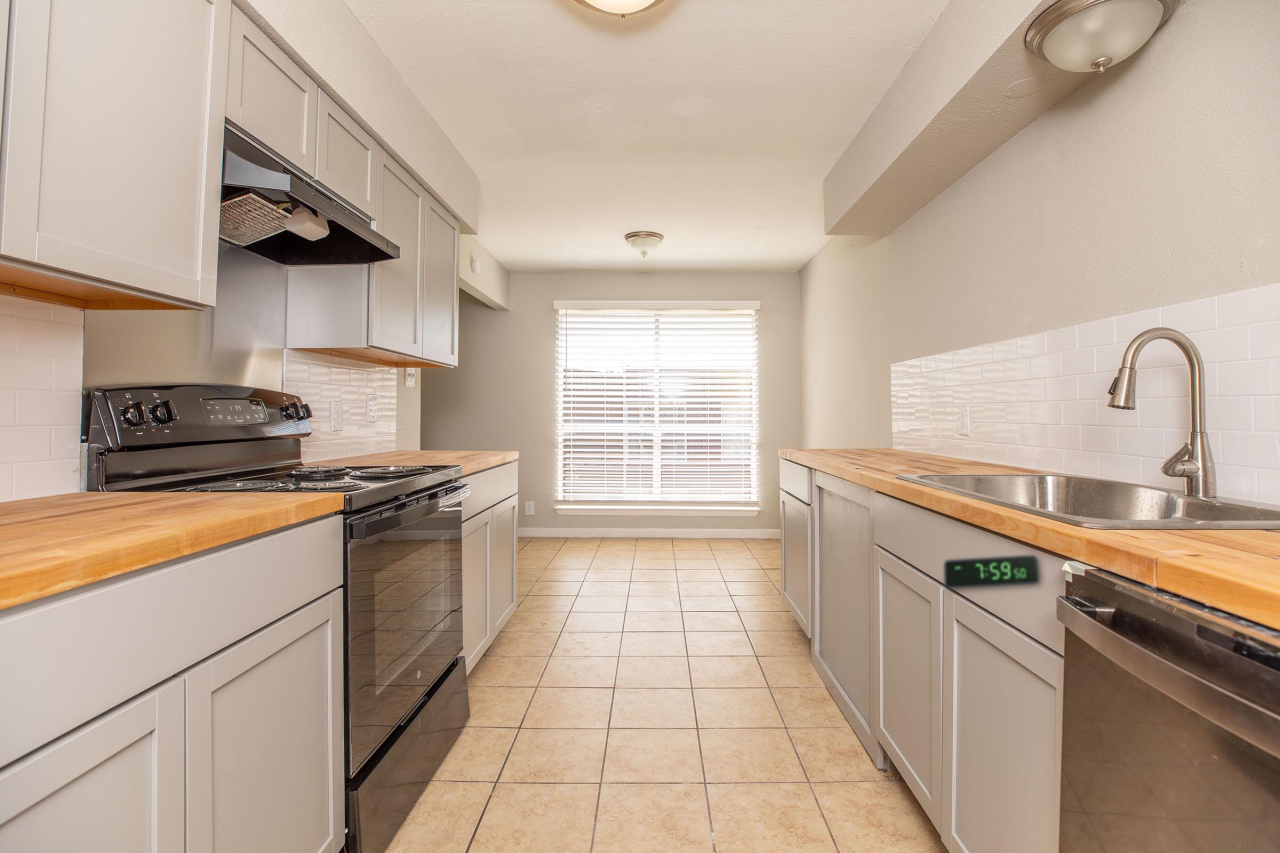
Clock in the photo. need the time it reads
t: 7:59
